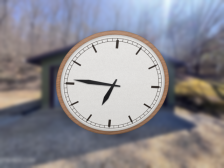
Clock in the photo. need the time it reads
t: 6:46
